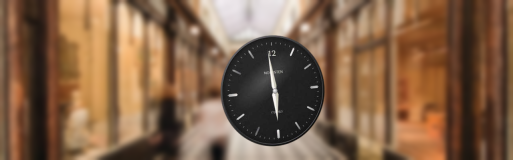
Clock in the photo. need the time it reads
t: 5:59
